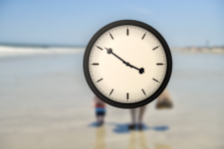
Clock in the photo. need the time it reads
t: 3:51
